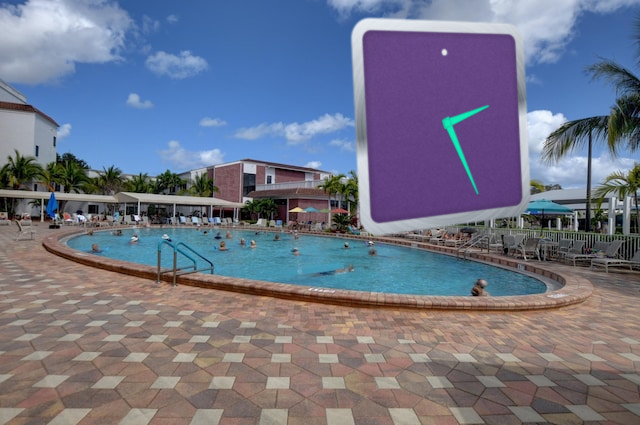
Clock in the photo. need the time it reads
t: 2:26
